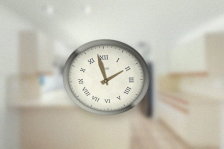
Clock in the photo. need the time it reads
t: 1:58
